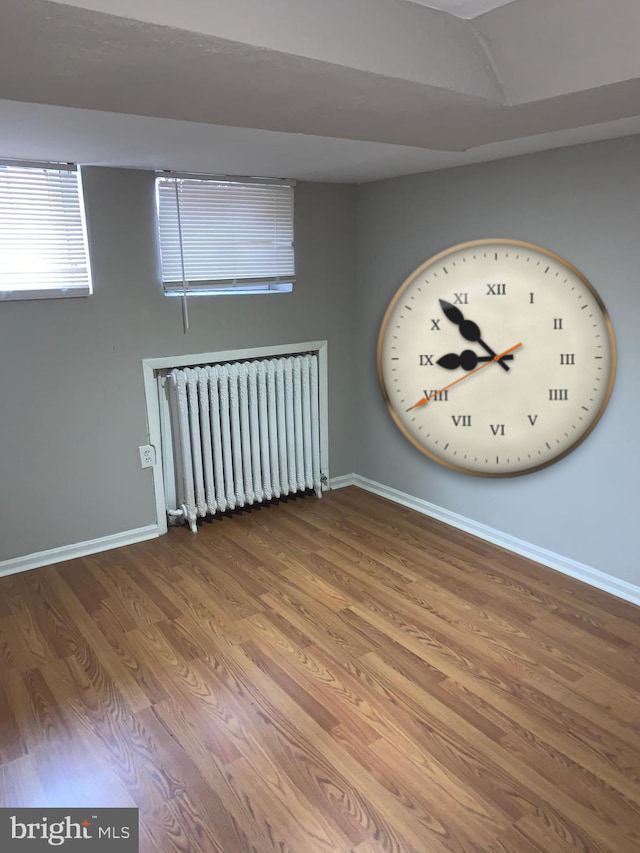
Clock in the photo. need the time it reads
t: 8:52:40
